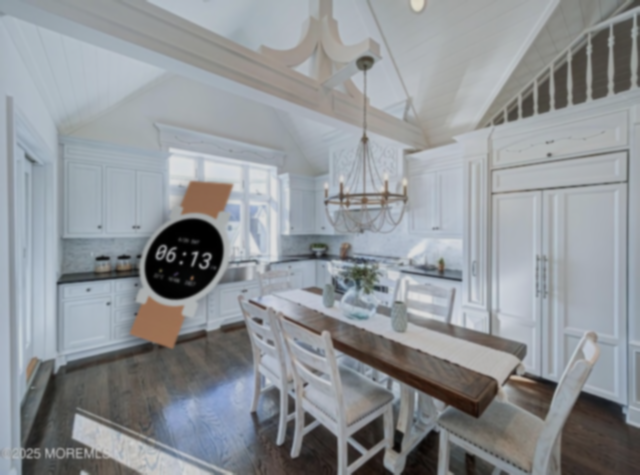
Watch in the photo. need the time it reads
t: 6:13
